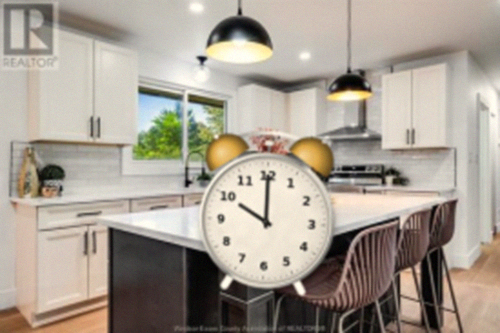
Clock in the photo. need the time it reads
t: 10:00
